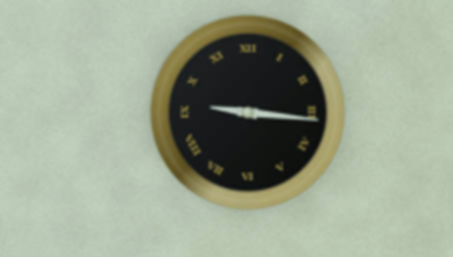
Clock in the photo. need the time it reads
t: 9:16
